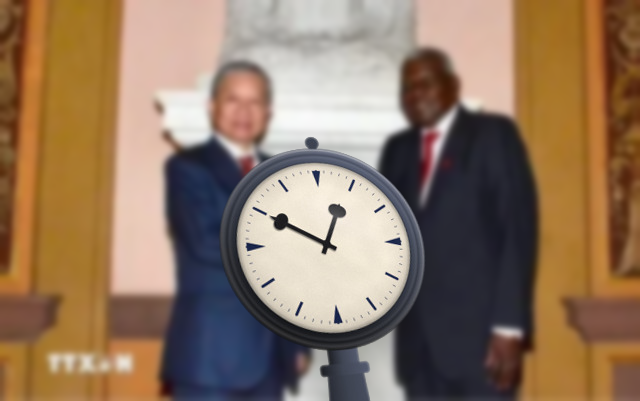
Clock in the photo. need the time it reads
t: 12:50
